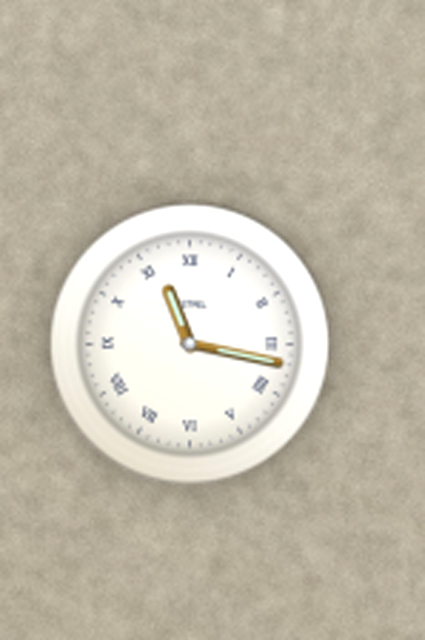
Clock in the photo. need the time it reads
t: 11:17
